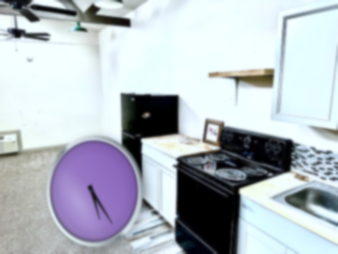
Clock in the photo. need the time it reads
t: 5:24
